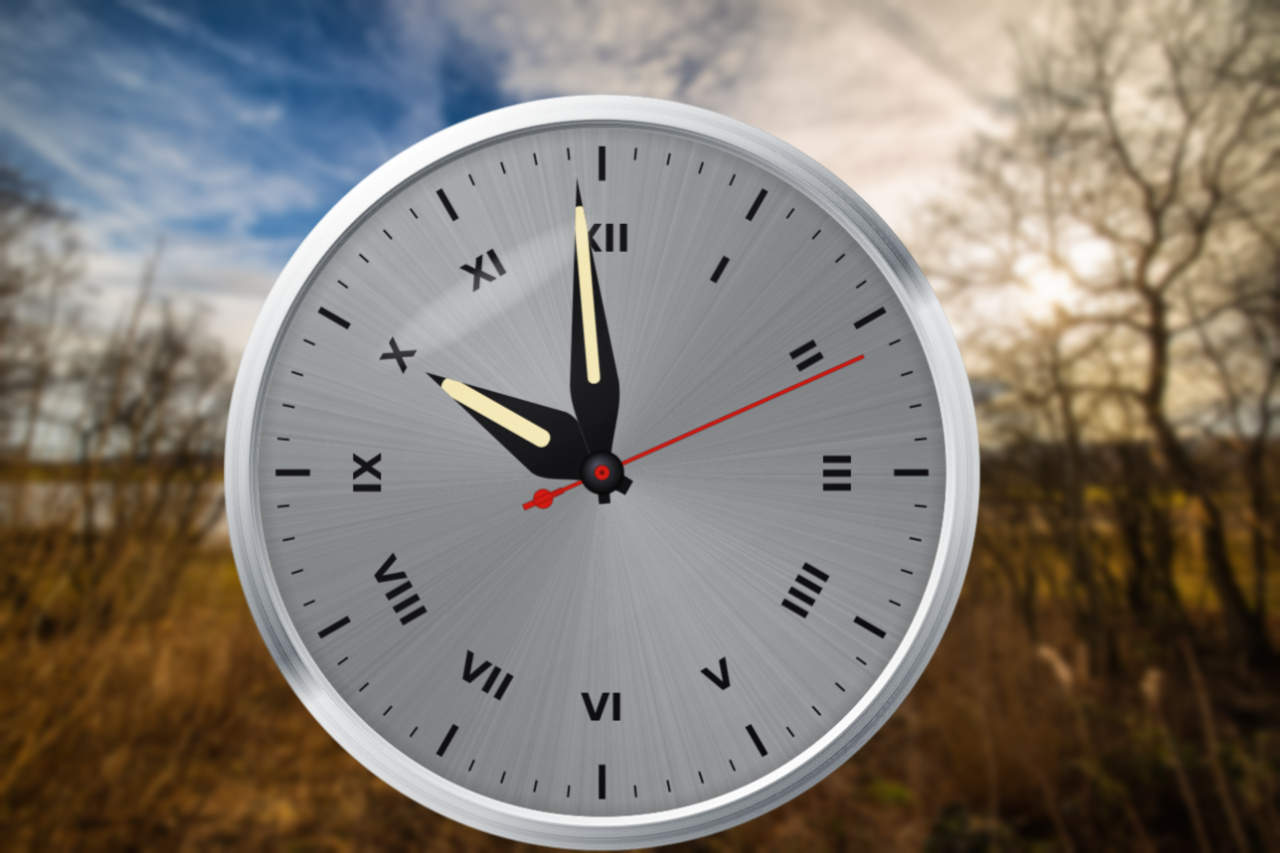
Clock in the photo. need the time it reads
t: 9:59:11
